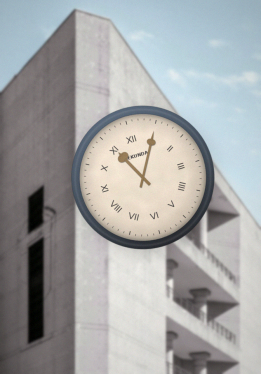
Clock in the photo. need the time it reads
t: 11:05
